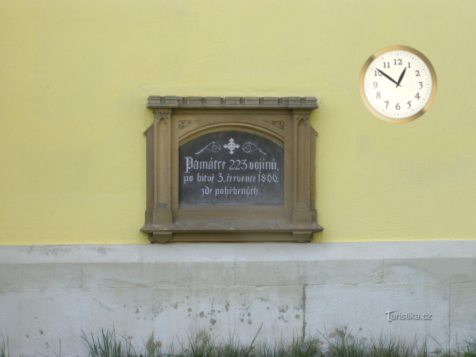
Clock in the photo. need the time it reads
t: 12:51
